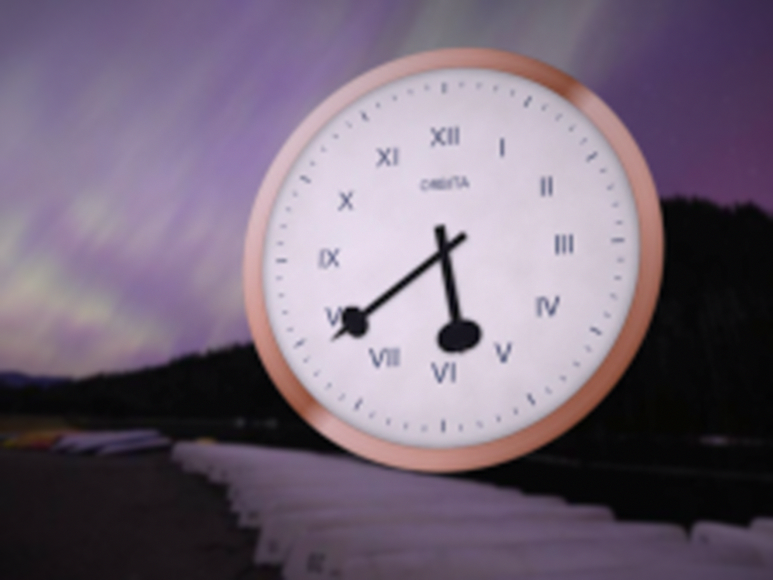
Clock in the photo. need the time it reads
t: 5:39
